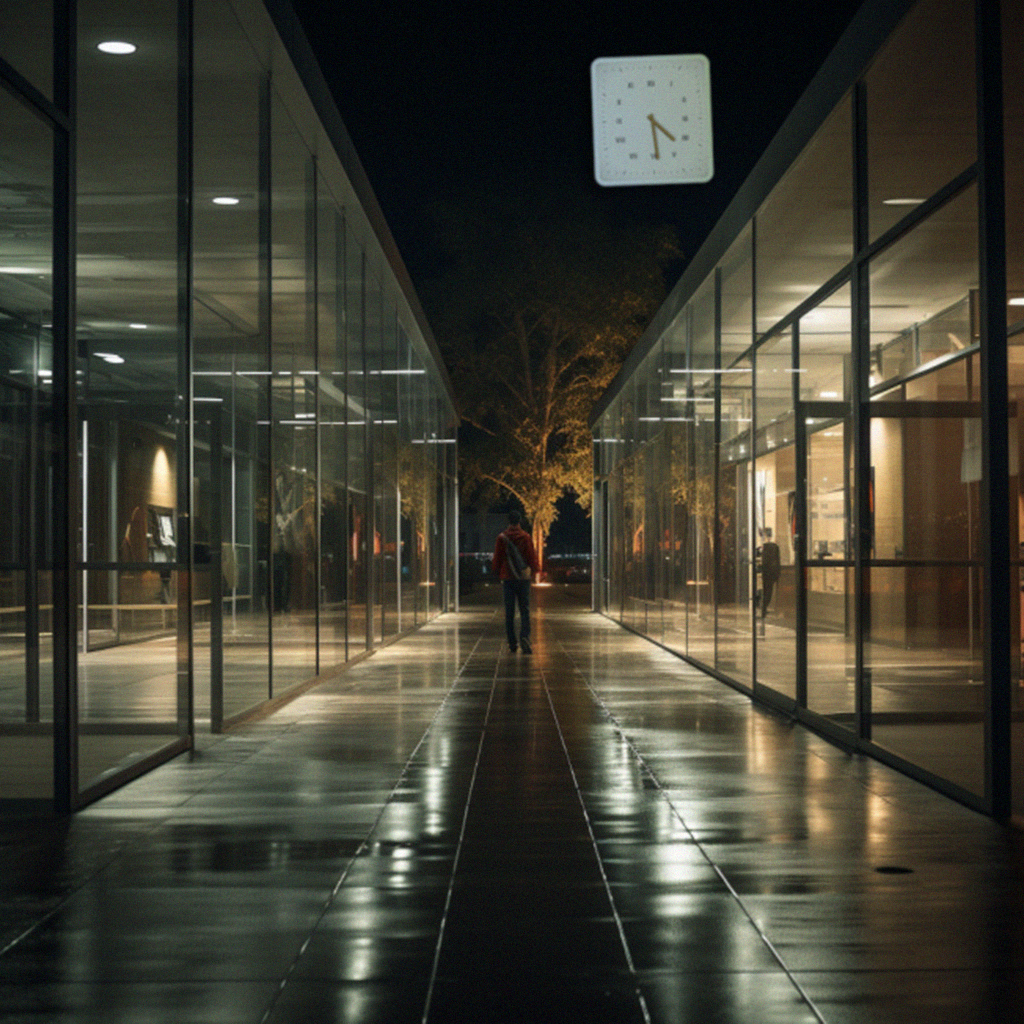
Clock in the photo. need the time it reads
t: 4:29
